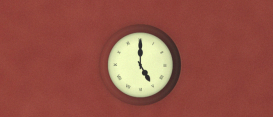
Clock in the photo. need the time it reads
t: 5:00
